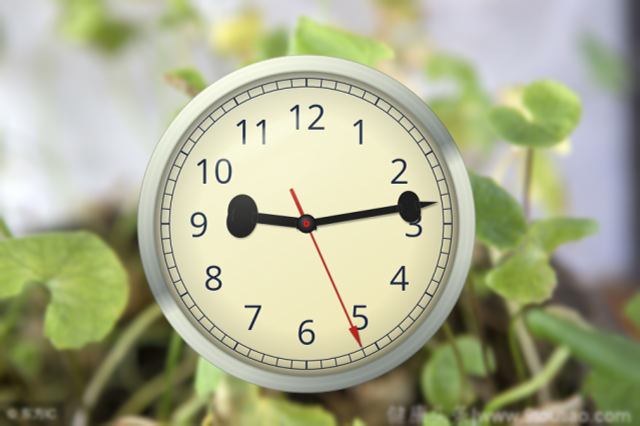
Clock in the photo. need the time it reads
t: 9:13:26
